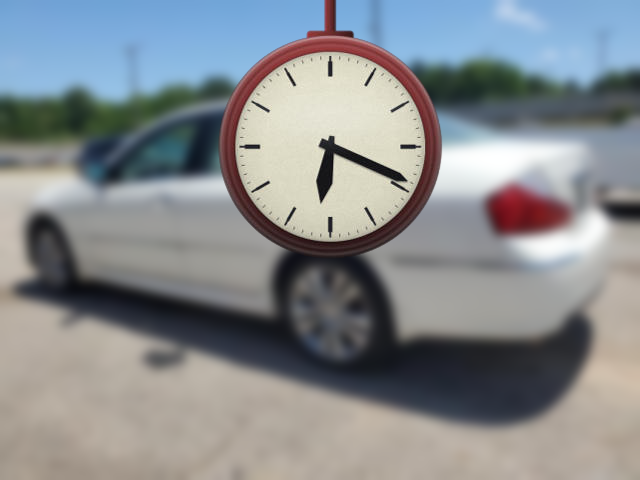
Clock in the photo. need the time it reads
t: 6:19
